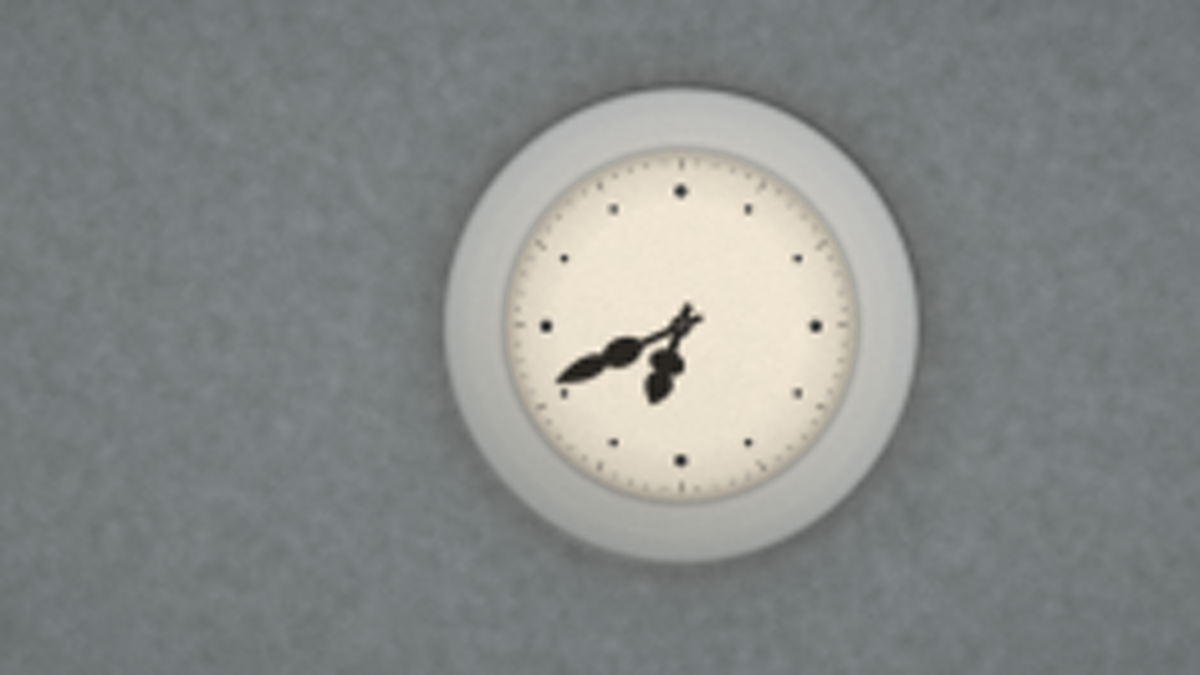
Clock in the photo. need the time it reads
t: 6:41
